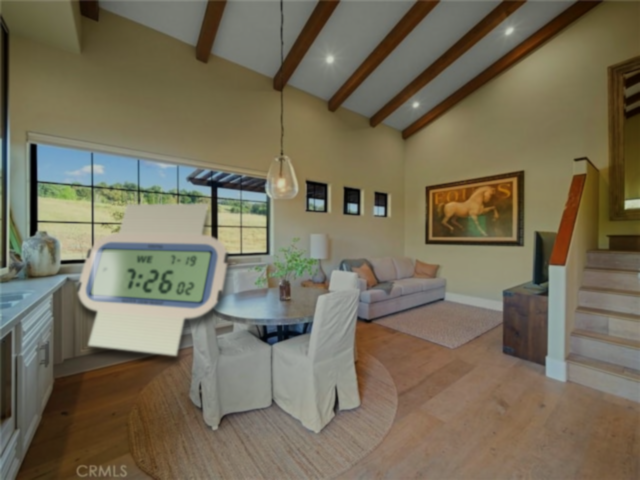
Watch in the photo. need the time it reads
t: 7:26:02
